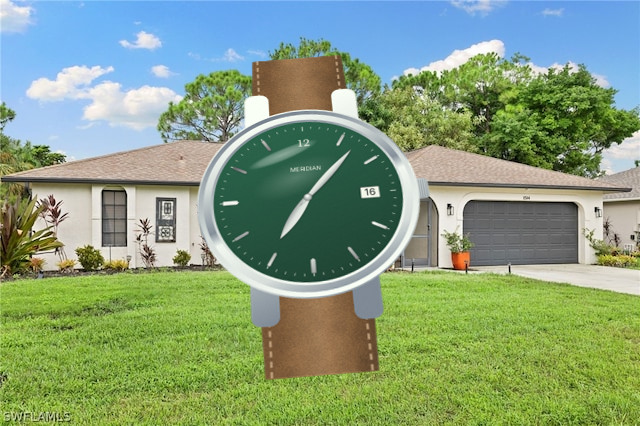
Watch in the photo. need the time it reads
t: 7:07
